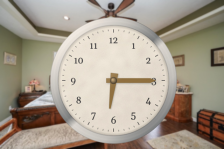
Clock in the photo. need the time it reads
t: 6:15
